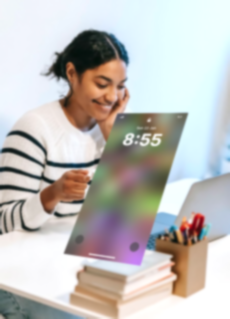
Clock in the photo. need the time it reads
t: 8:55
